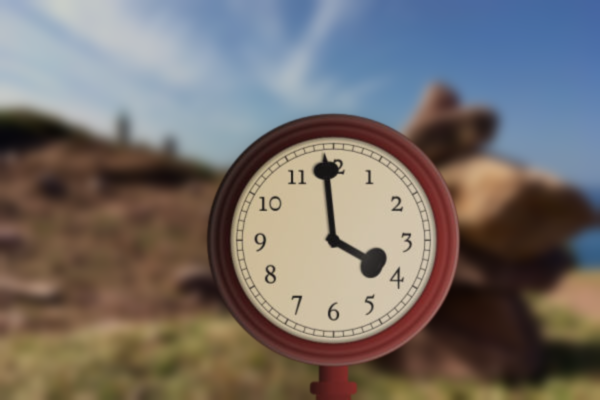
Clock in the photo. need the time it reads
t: 3:59
